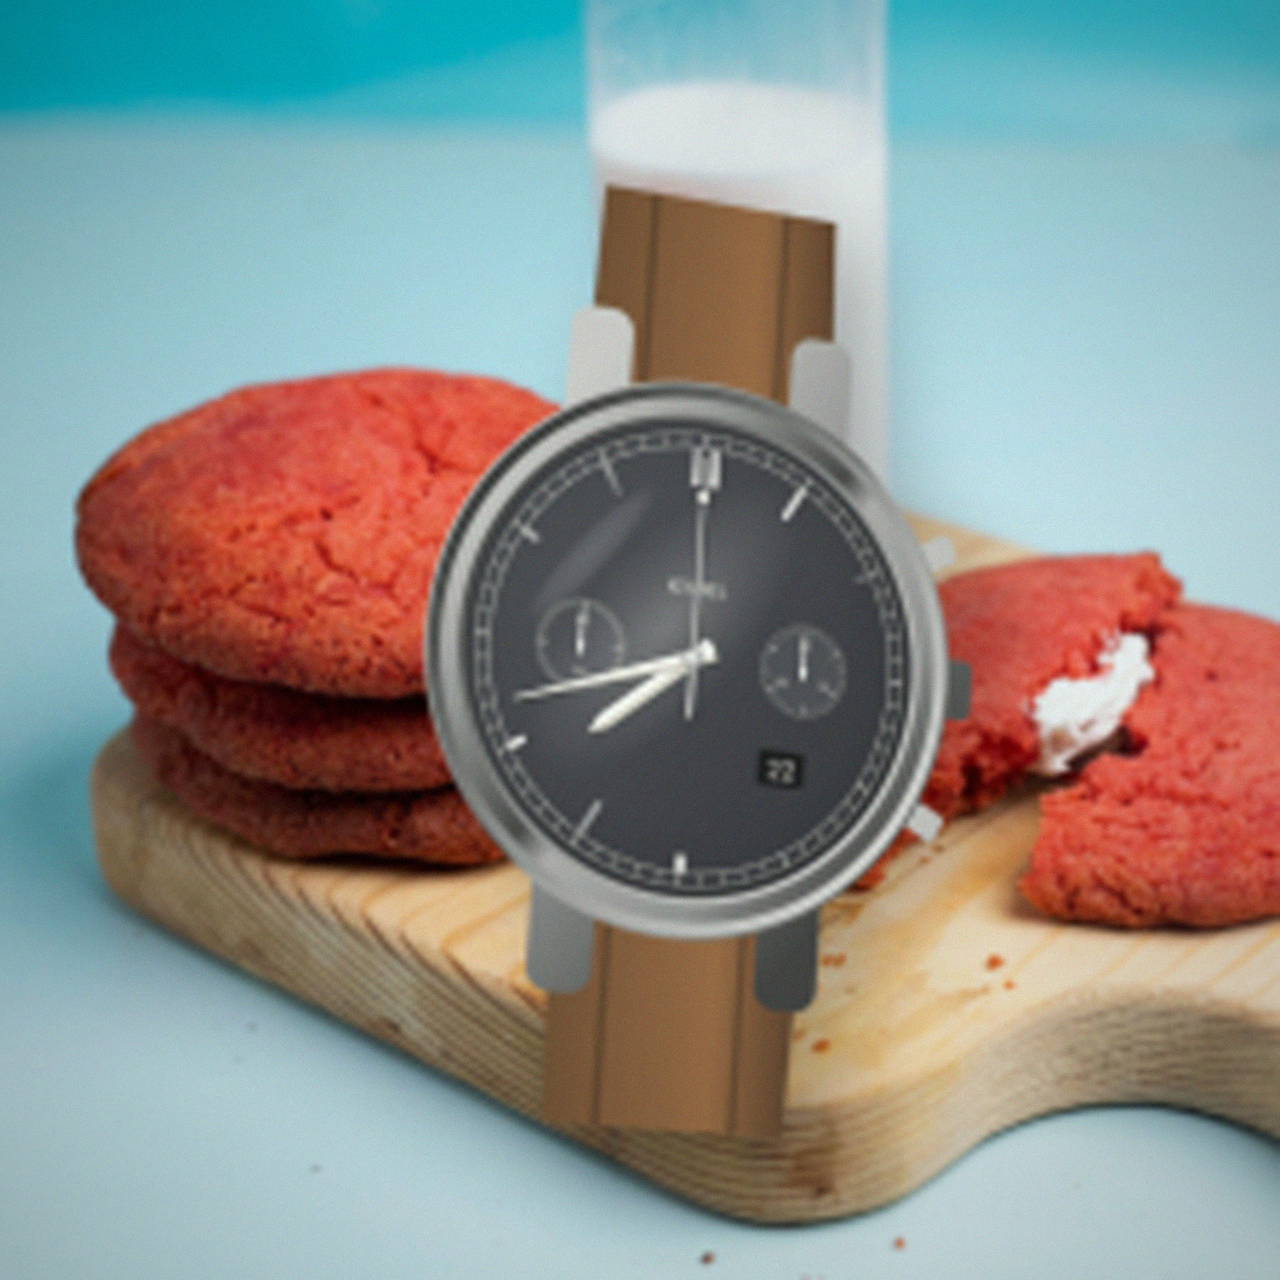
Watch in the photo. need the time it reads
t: 7:42
